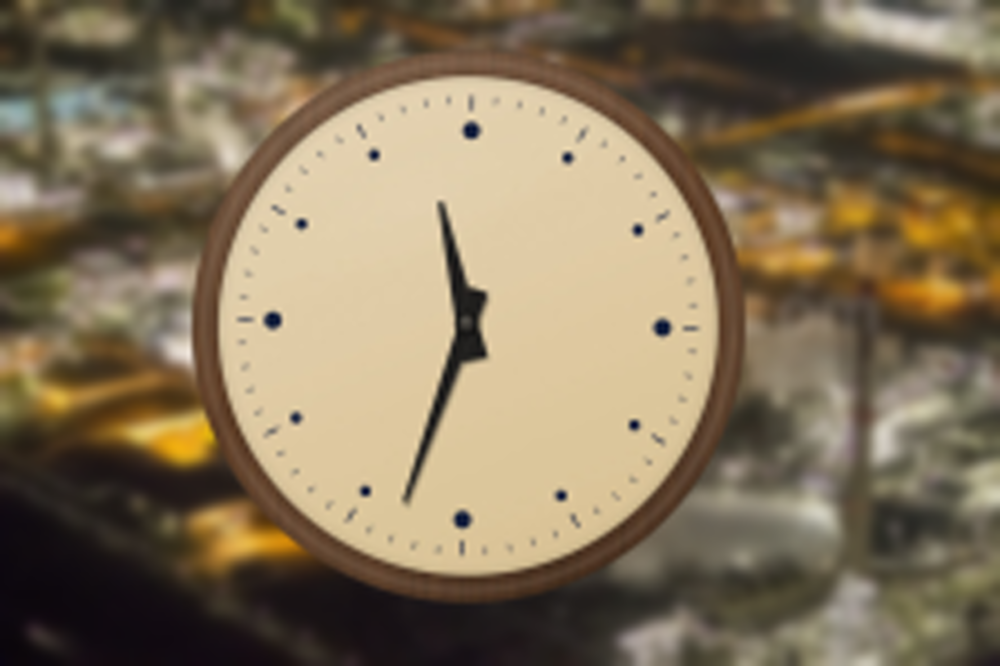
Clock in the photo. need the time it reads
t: 11:33
